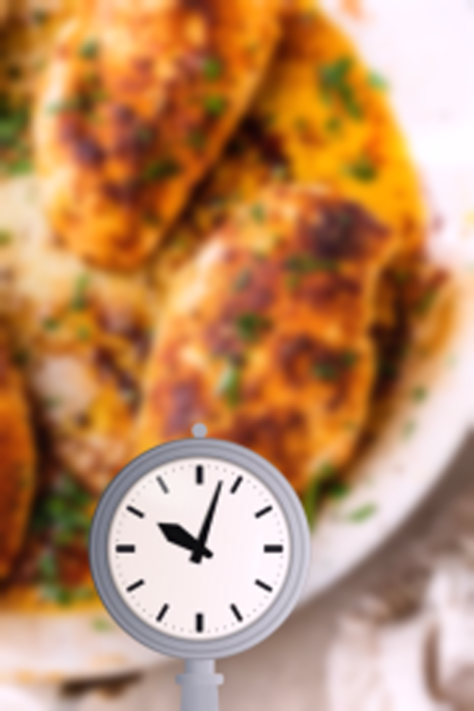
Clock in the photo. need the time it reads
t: 10:03
